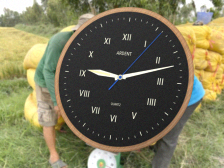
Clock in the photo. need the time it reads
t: 9:12:06
